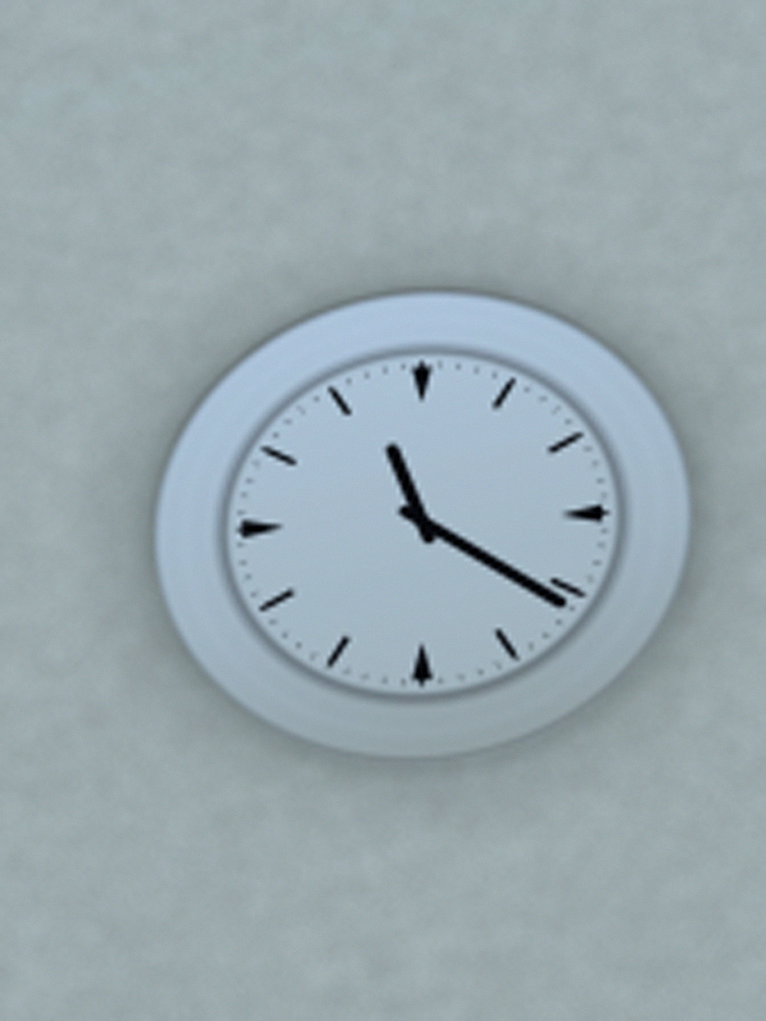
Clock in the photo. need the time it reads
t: 11:21
